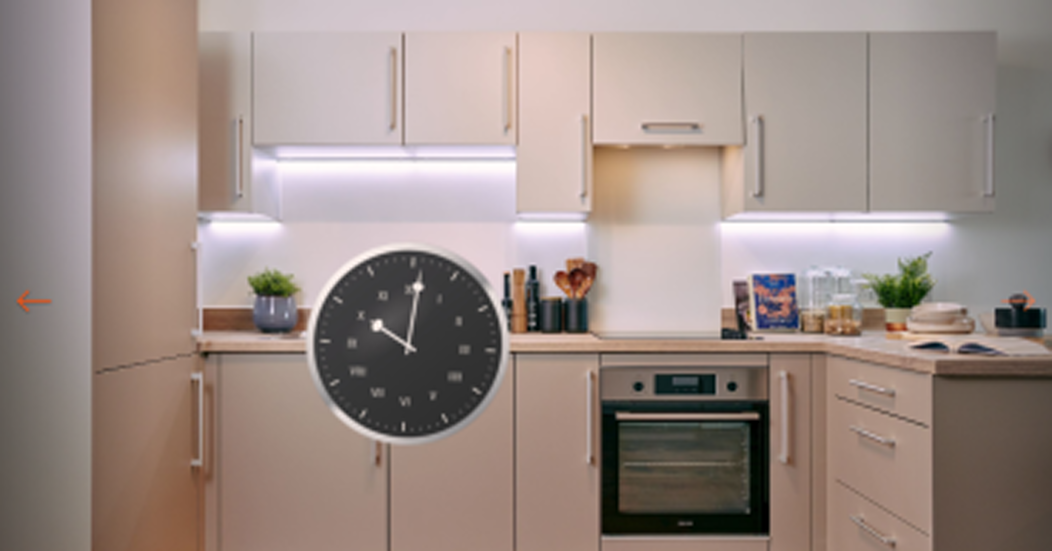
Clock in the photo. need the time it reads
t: 10:01
